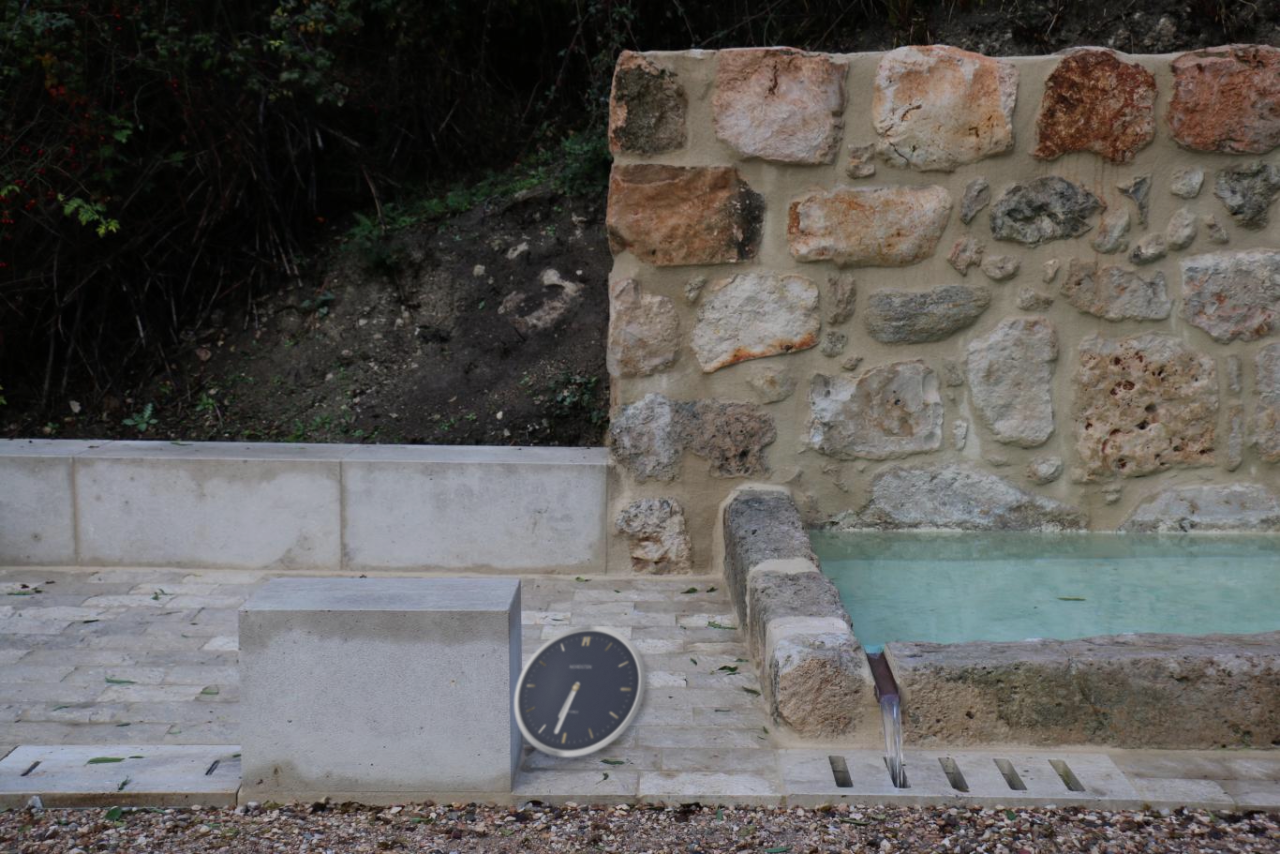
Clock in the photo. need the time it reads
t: 6:32
